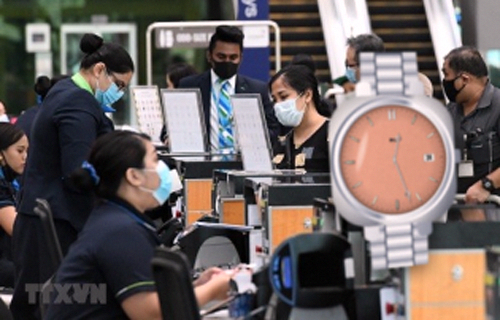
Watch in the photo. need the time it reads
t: 12:27
